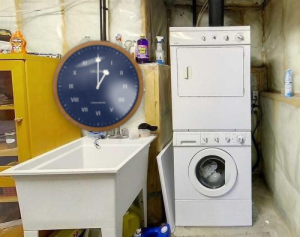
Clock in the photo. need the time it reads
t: 1:00
